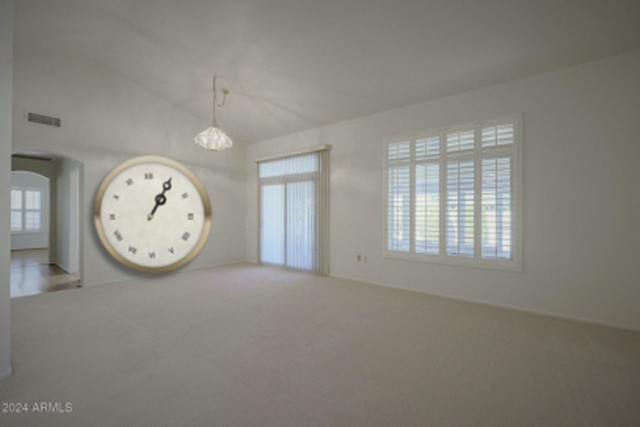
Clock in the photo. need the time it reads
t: 1:05
